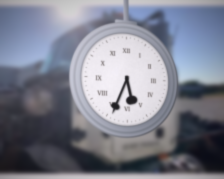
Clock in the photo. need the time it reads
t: 5:34
